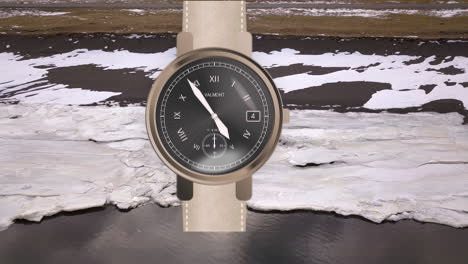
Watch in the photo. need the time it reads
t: 4:54
